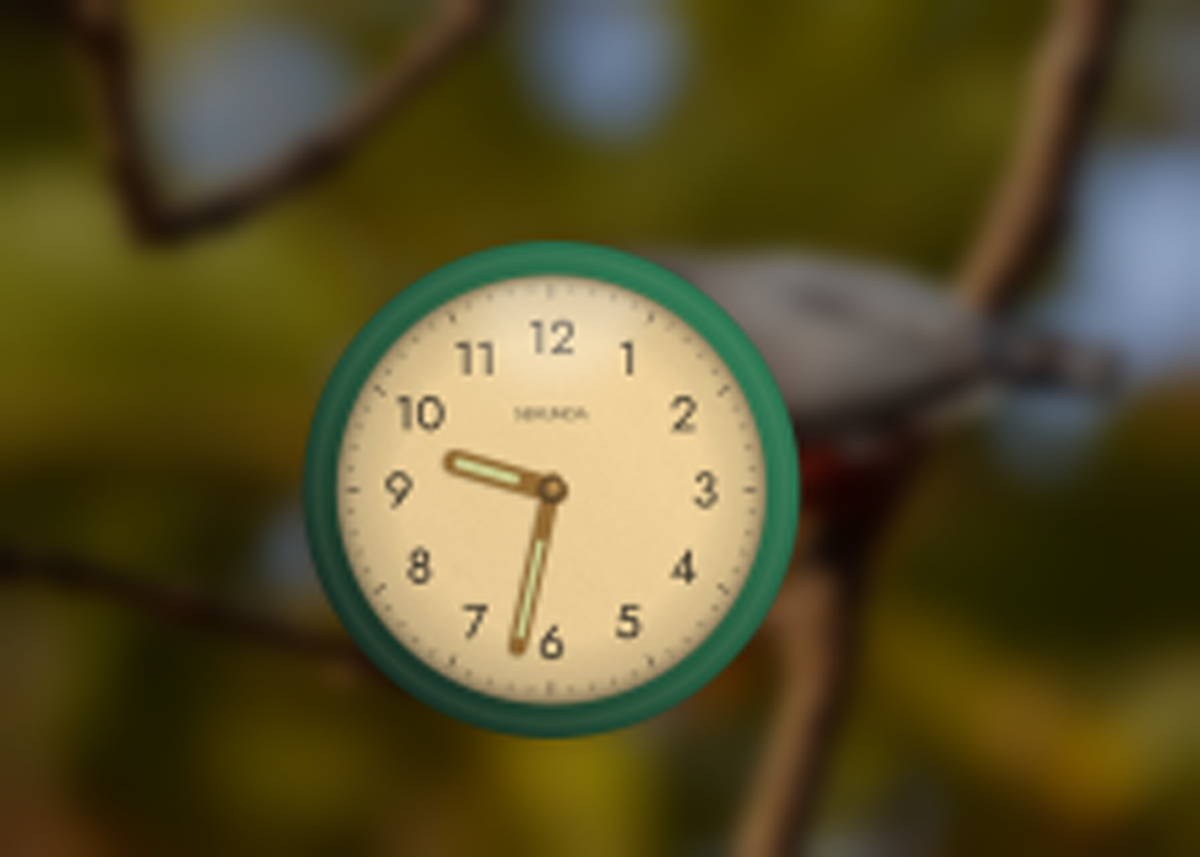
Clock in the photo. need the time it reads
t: 9:32
